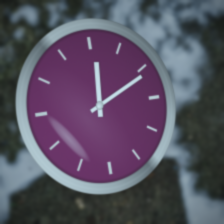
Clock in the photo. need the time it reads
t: 12:11
